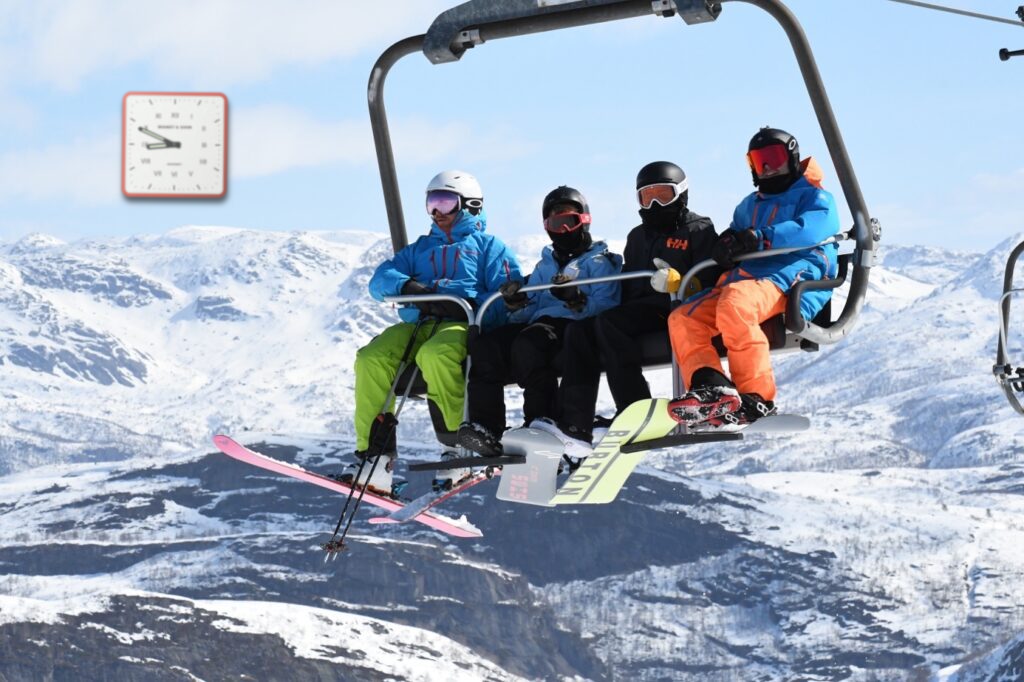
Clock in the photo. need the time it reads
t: 8:49
